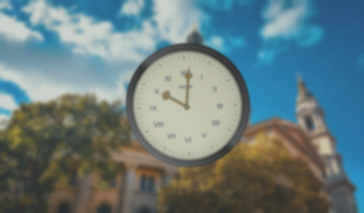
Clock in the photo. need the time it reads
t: 10:01
